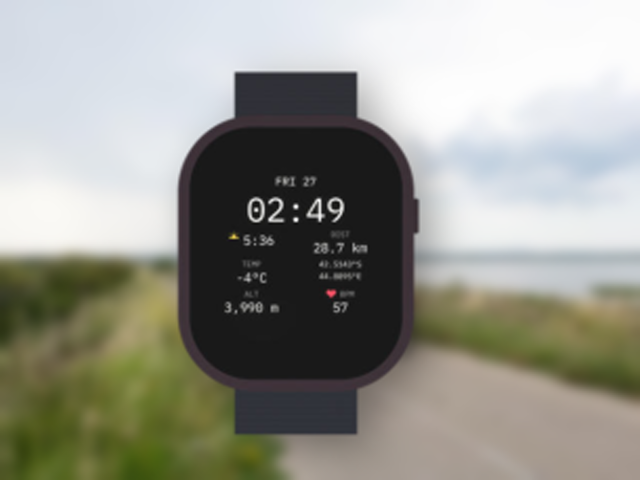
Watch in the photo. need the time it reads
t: 2:49
